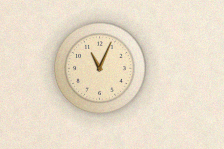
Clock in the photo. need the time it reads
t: 11:04
